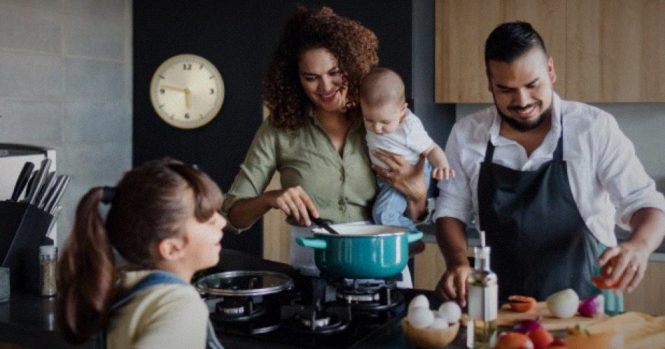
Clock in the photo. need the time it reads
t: 5:47
